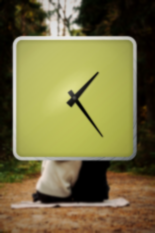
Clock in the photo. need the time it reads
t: 1:24
